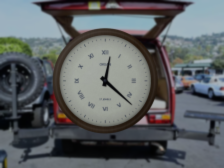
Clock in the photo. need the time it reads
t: 12:22
